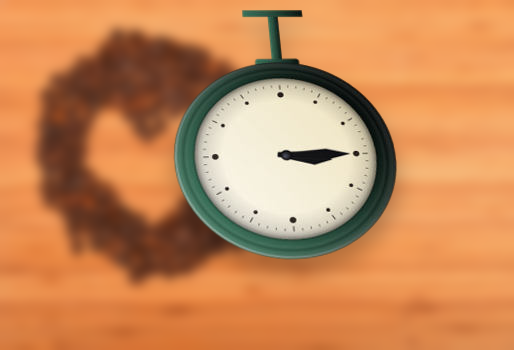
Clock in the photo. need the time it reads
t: 3:15
